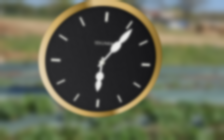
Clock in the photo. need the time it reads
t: 6:06
